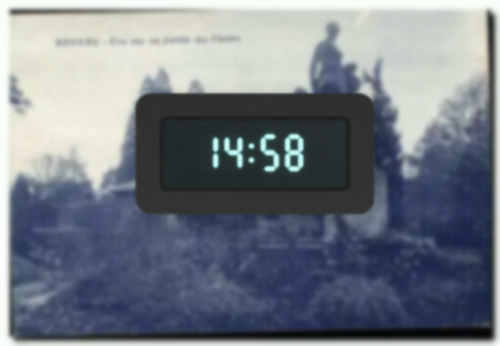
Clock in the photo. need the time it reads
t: 14:58
